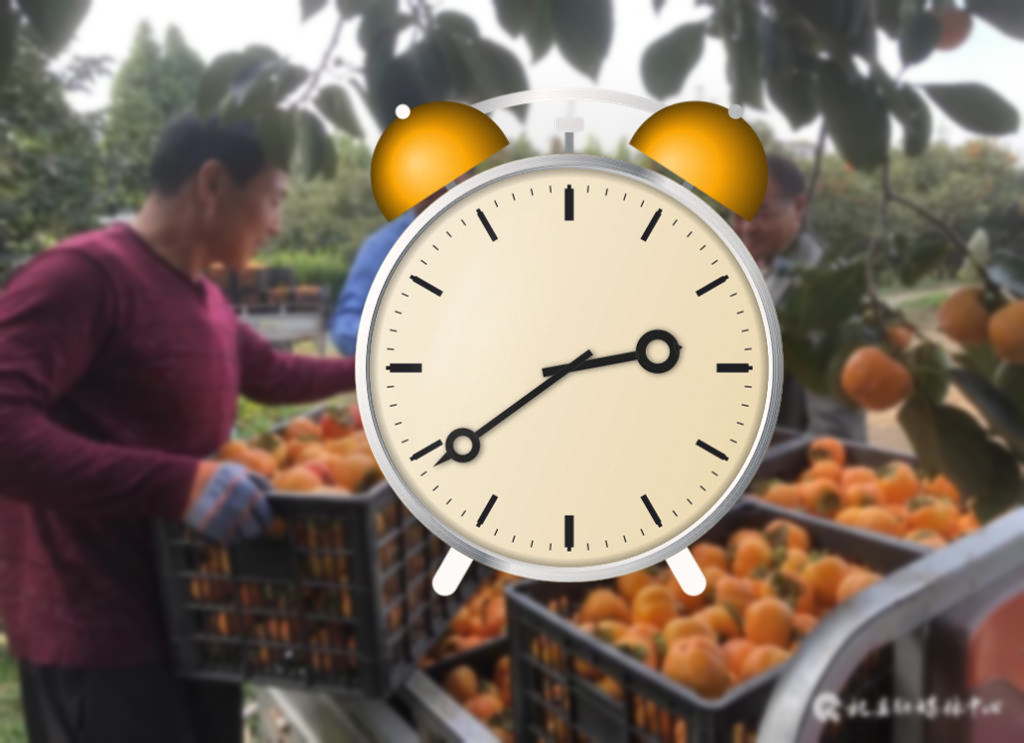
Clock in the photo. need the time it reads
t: 2:39
